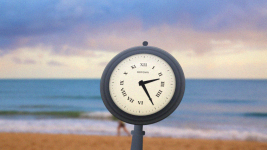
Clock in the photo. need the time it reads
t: 2:25
